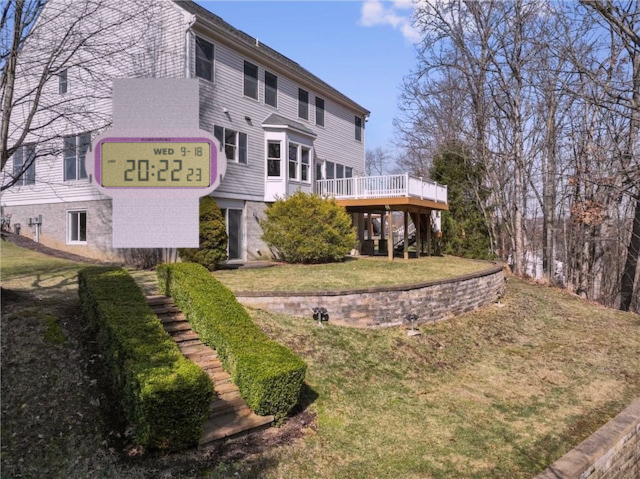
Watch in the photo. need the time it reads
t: 20:22:23
